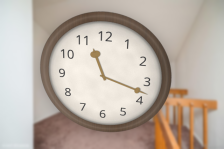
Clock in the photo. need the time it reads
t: 11:18
